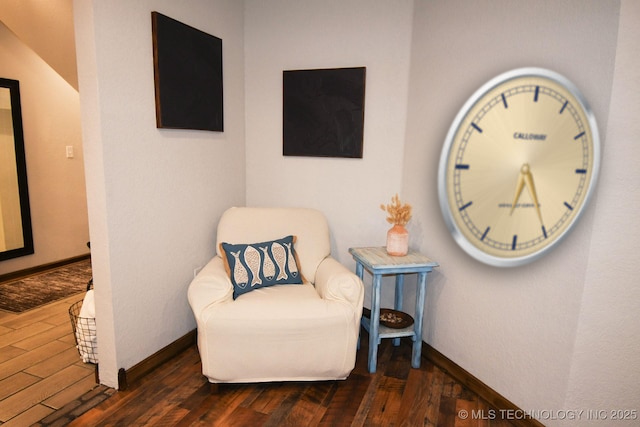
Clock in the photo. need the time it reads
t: 6:25
